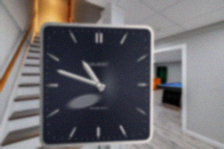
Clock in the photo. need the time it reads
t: 10:48
